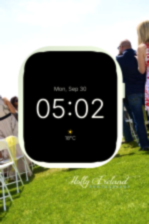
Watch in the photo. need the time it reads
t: 5:02
